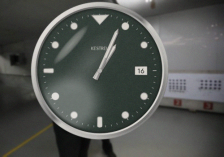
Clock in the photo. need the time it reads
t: 1:04
